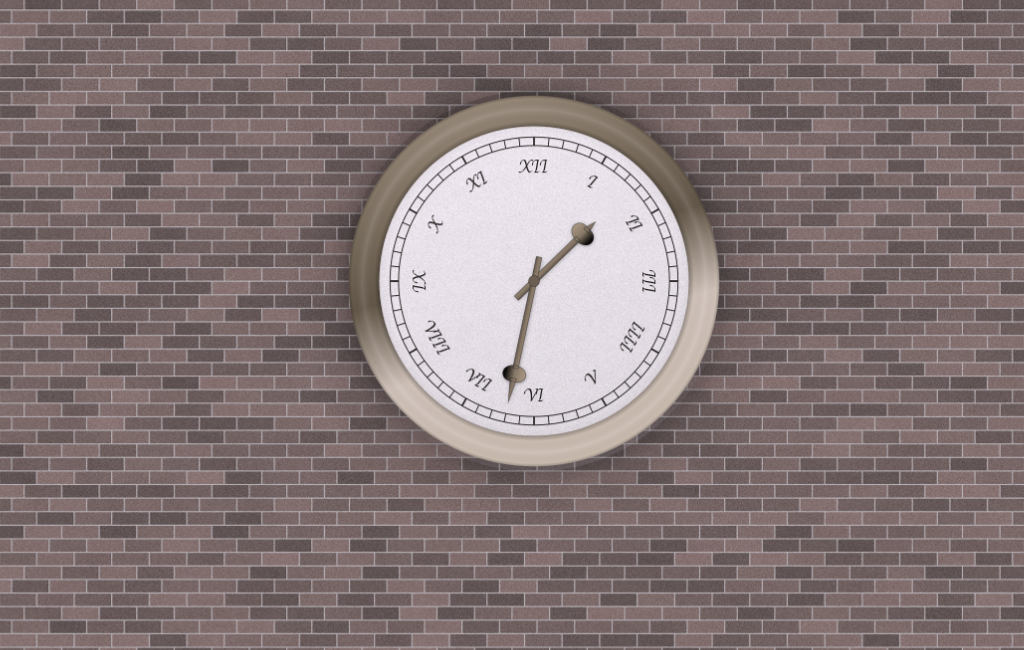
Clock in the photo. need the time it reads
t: 1:32
